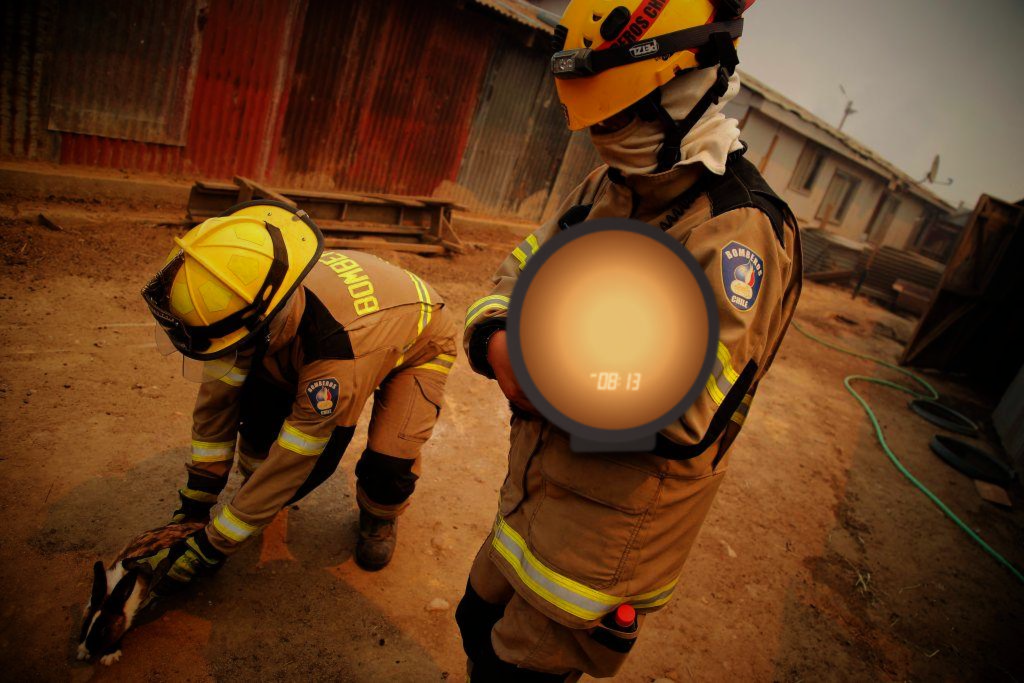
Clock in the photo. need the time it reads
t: 8:13
